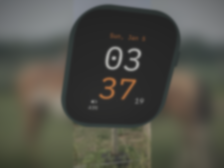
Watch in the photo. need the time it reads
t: 3:37
